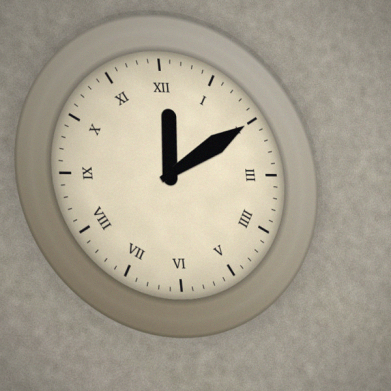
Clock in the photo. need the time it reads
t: 12:10
